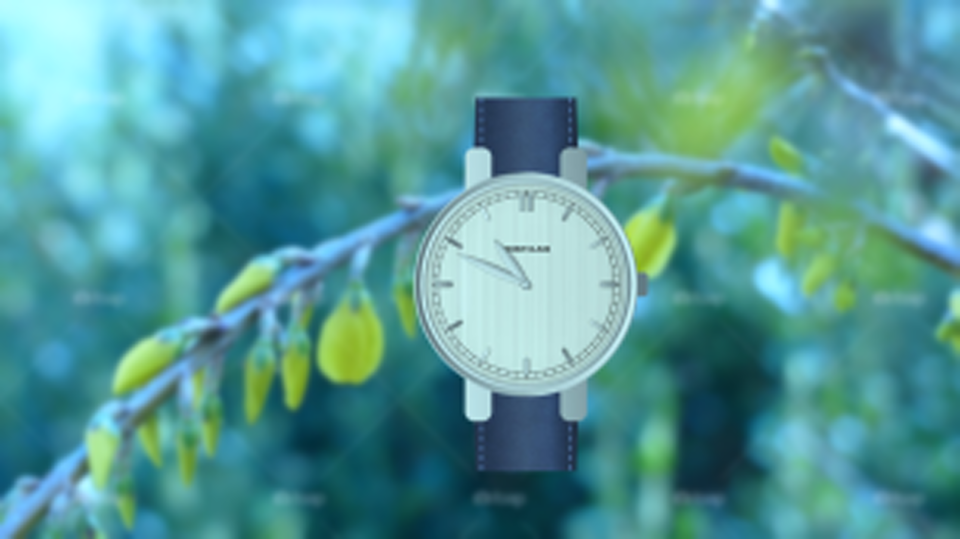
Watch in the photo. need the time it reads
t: 10:49
